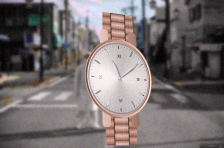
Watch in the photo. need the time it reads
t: 11:09
